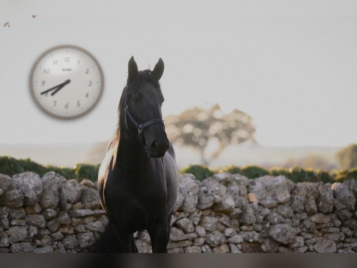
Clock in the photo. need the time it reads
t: 7:41
